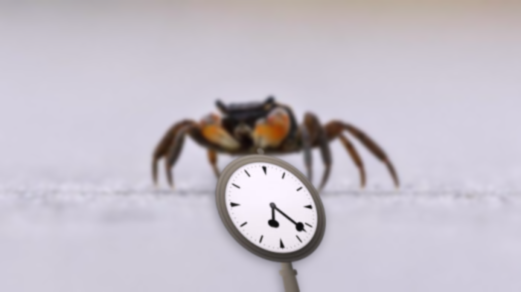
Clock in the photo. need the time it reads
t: 6:22
